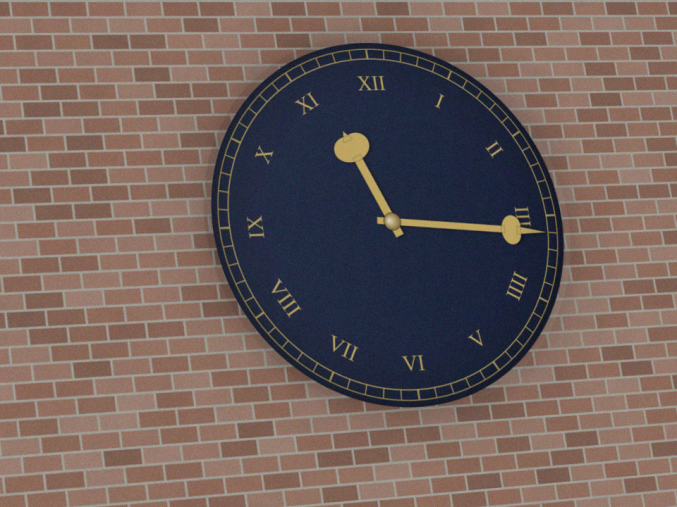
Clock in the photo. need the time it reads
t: 11:16
